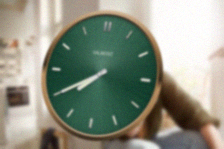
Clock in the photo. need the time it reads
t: 7:40
